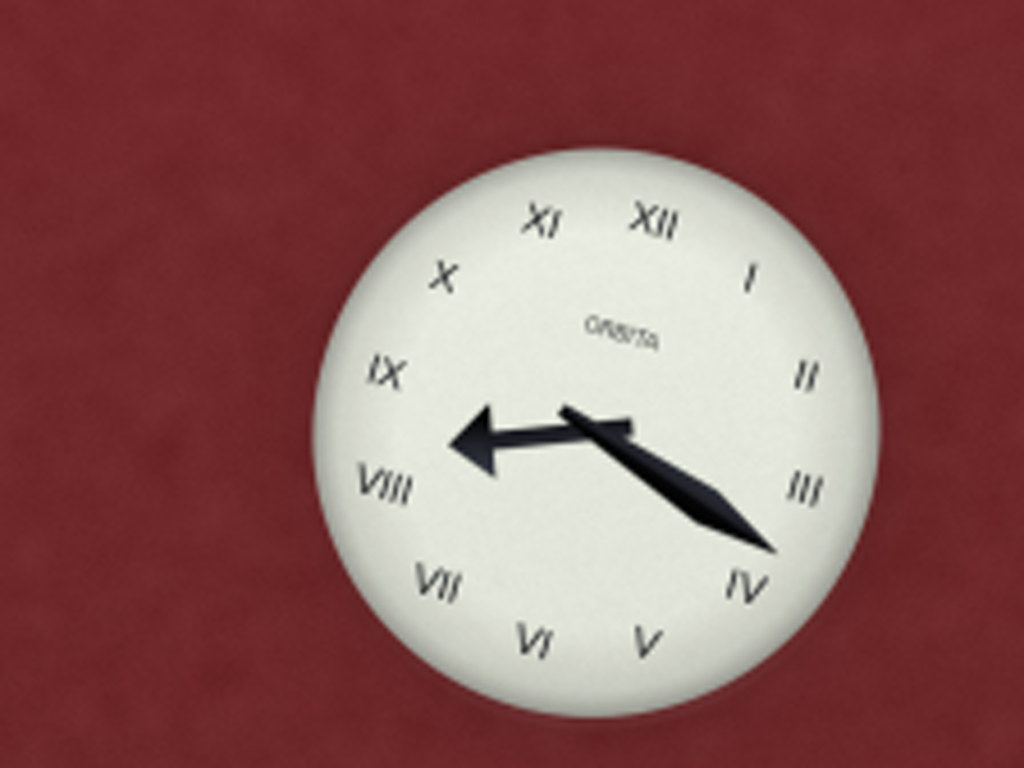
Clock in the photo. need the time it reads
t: 8:18
